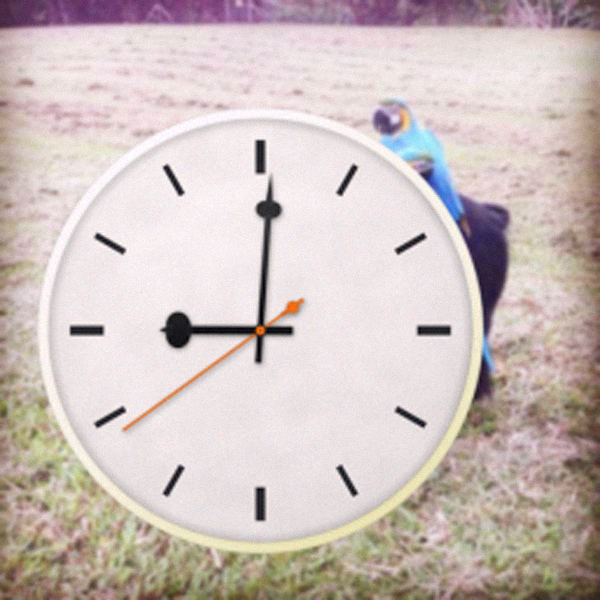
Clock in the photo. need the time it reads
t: 9:00:39
